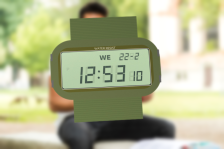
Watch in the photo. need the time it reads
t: 12:53:10
